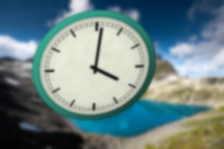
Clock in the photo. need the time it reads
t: 4:01
